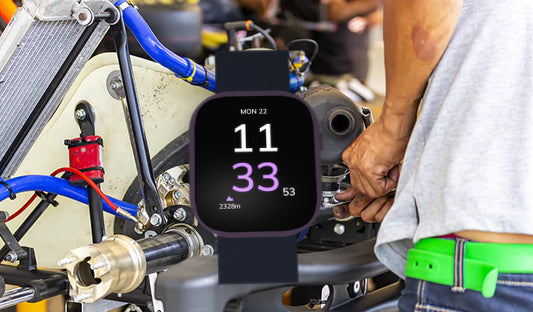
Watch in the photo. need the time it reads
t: 11:33:53
